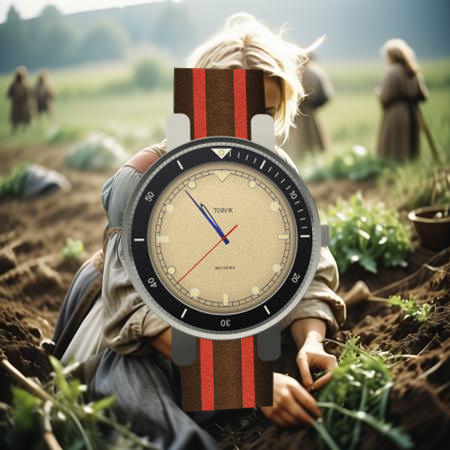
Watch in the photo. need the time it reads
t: 10:53:38
